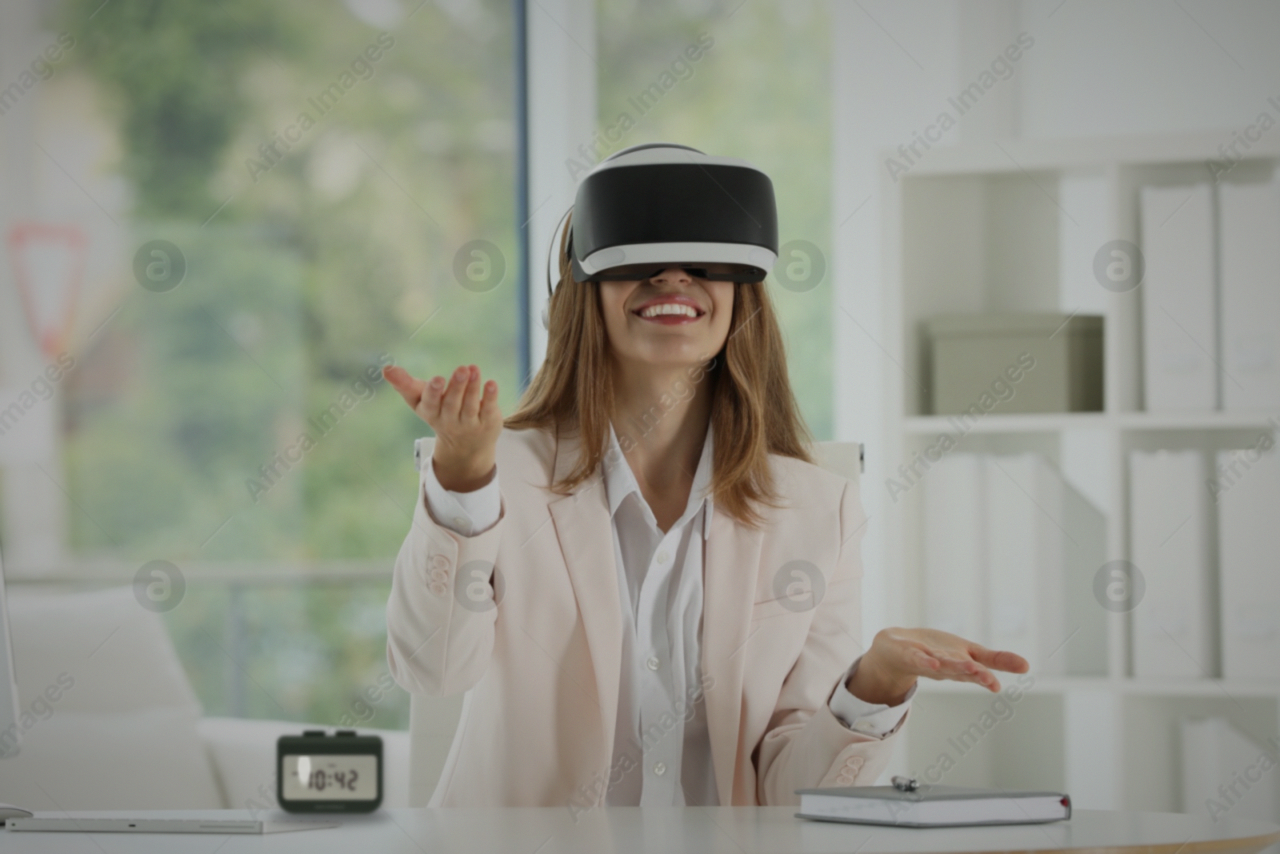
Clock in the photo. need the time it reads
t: 10:42
